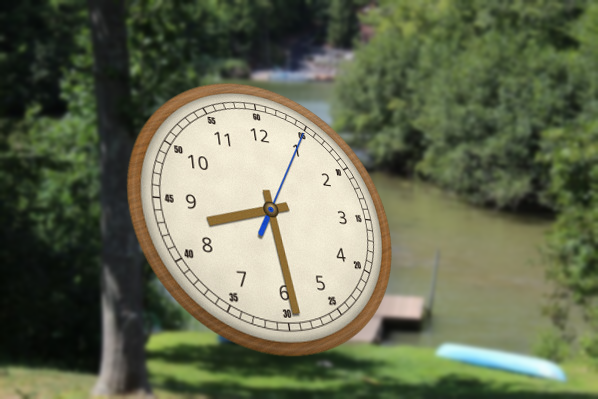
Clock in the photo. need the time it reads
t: 8:29:05
